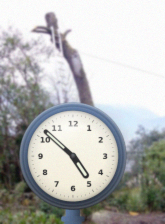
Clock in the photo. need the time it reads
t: 4:52
